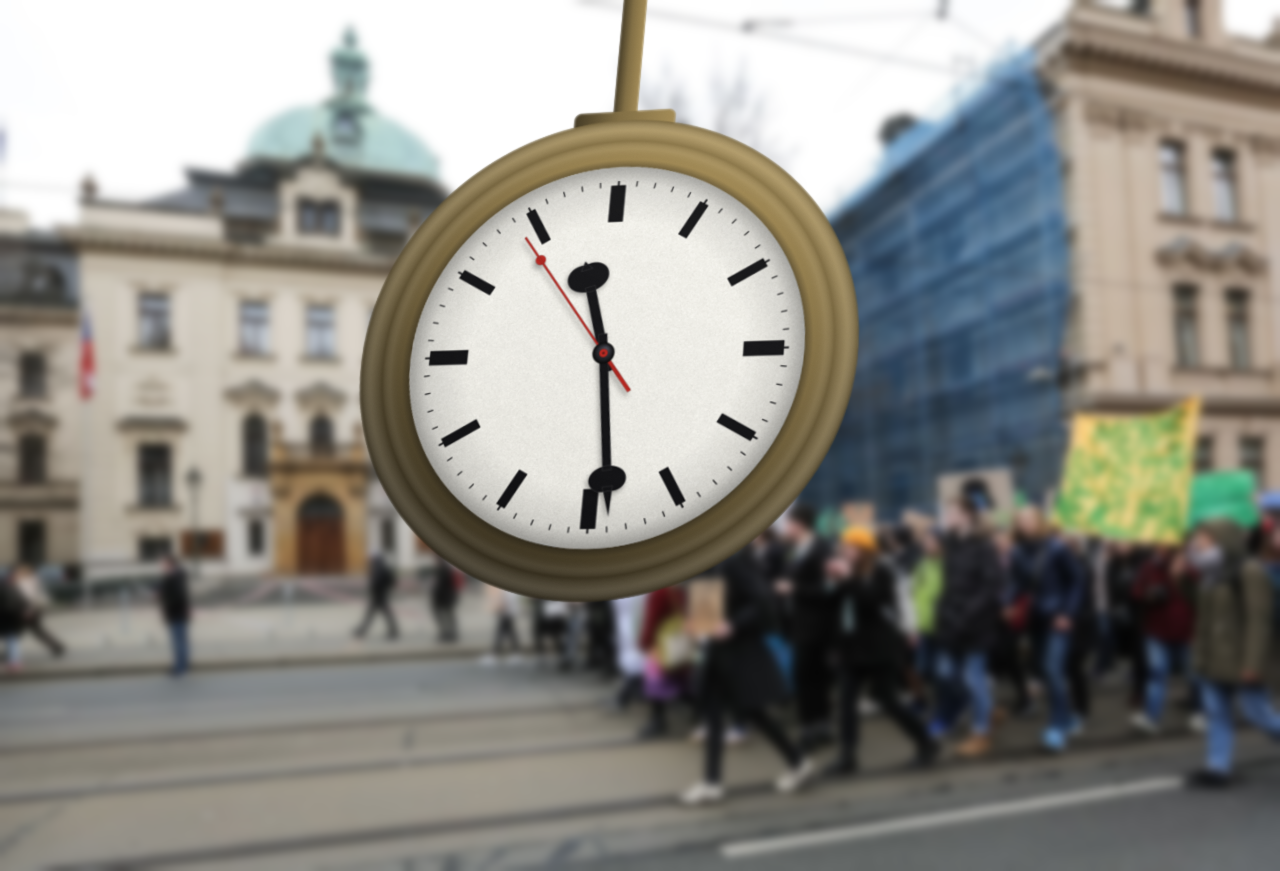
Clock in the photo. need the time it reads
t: 11:28:54
